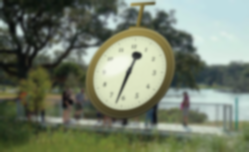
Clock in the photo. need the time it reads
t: 12:32
